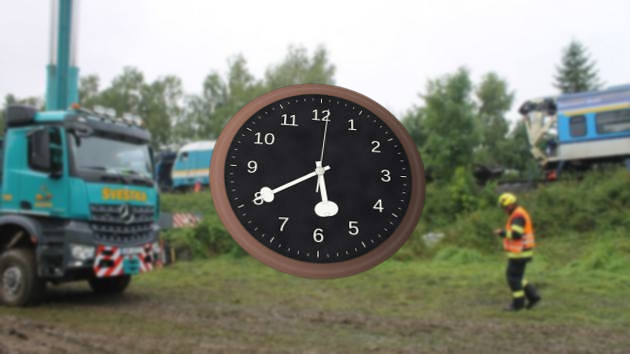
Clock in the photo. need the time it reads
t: 5:40:01
